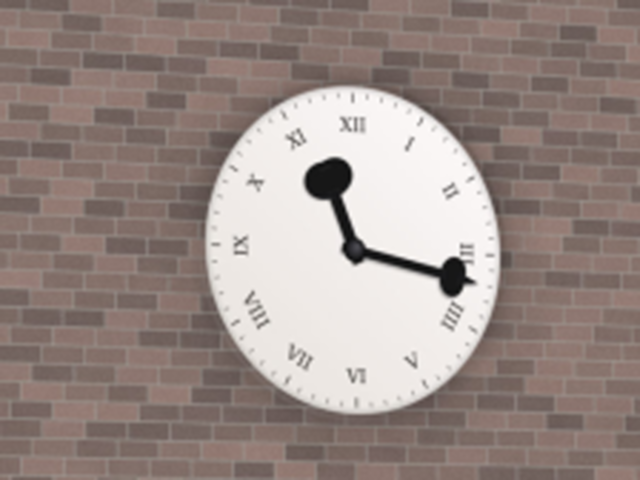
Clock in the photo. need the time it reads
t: 11:17
